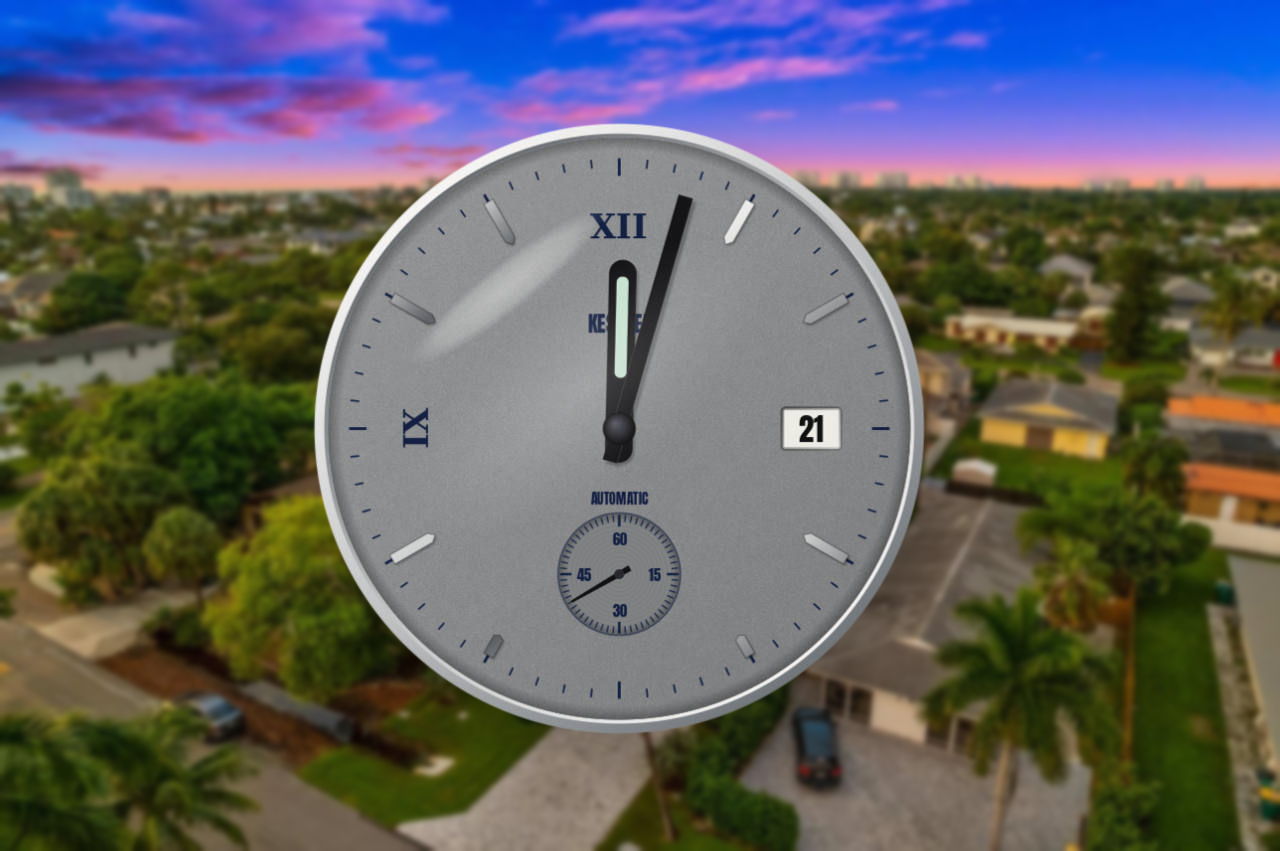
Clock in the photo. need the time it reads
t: 12:02:40
